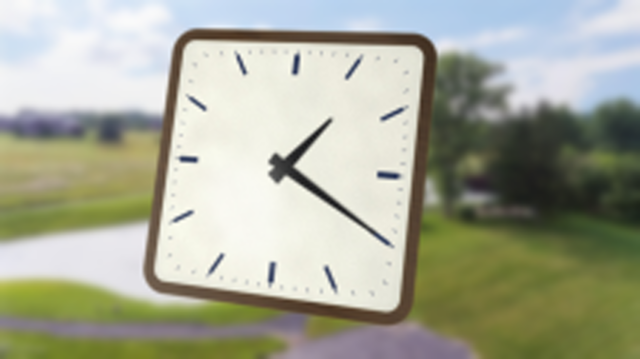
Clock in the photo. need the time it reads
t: 1:20
